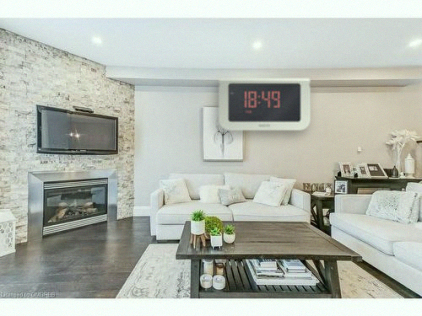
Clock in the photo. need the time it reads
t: 18:49
